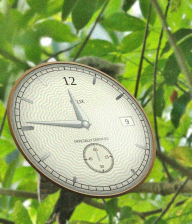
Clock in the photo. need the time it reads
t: 11:46
